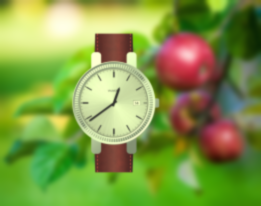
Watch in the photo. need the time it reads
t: 12:39
